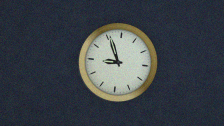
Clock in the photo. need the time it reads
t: 8:56
